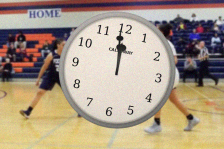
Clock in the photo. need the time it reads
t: 11:59
